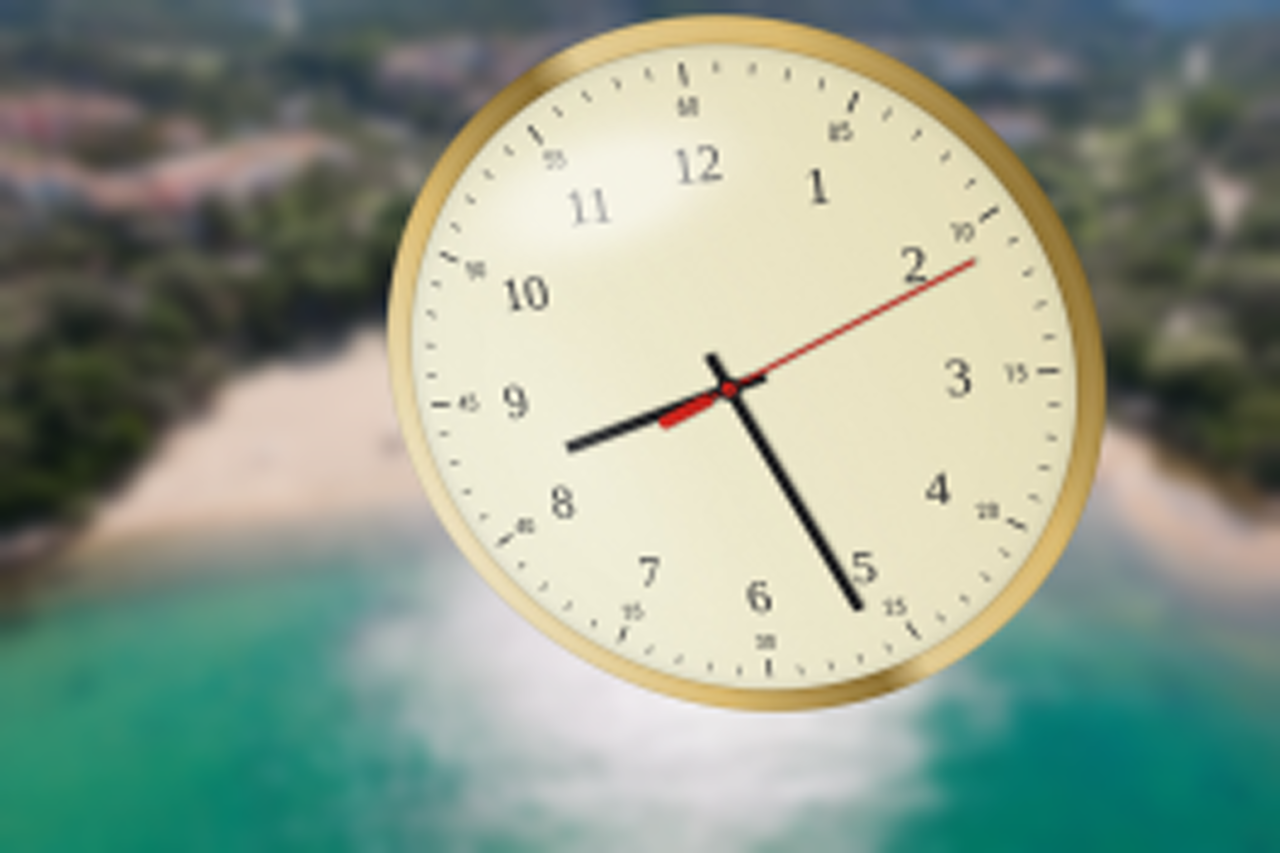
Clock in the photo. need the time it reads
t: 8:26:11
